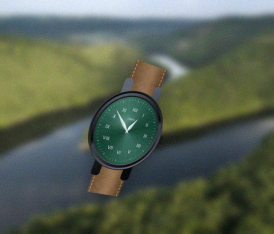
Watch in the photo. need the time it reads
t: 12:52
